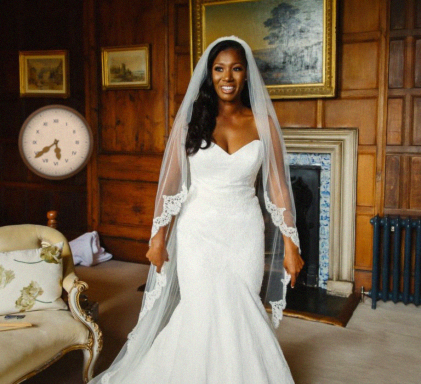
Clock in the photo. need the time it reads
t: 5:39
